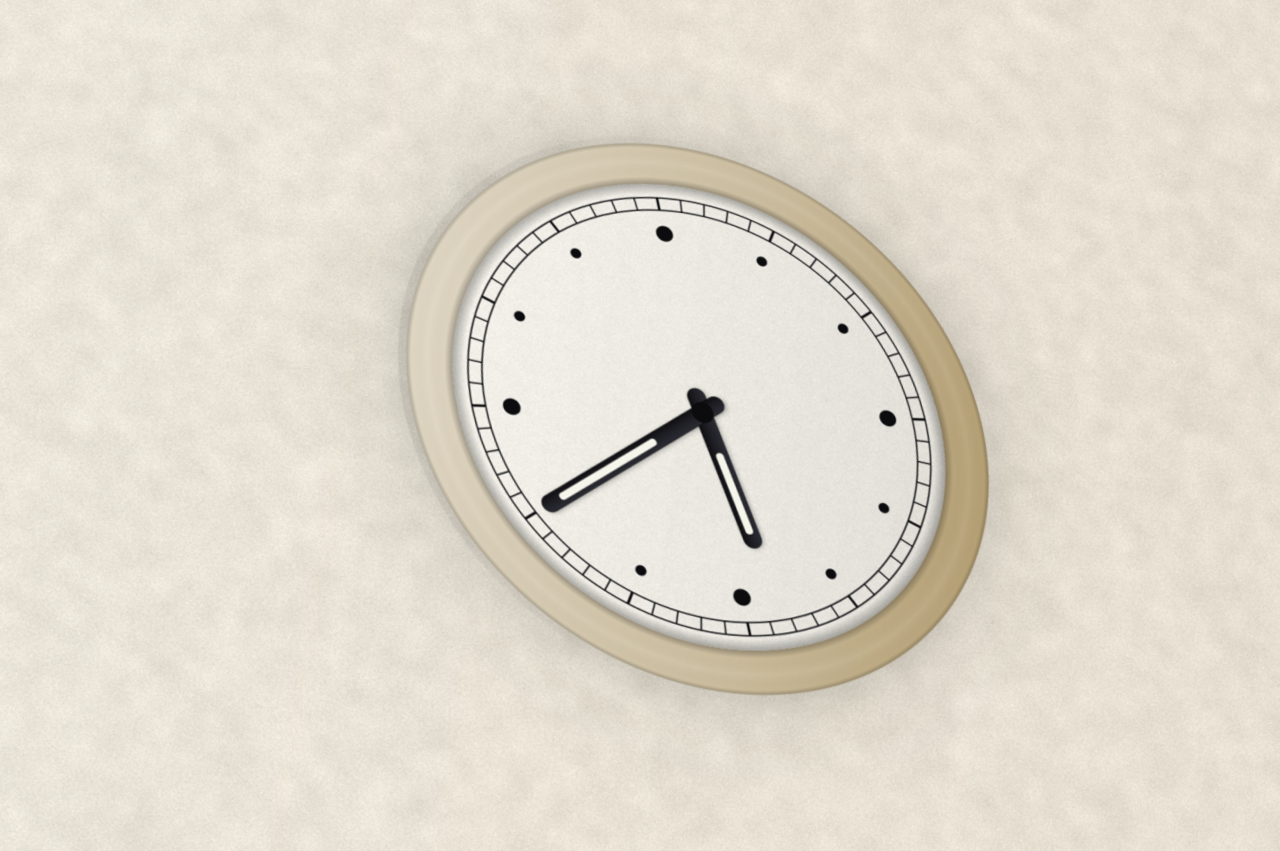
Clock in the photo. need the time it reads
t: 5:40
